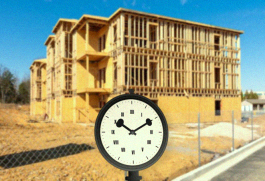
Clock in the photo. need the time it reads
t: 10:10
